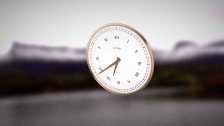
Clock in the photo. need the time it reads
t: 6:39
